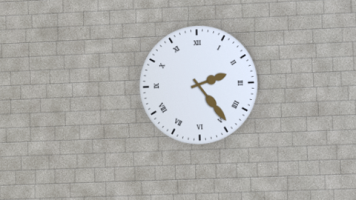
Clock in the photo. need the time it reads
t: 2:24
